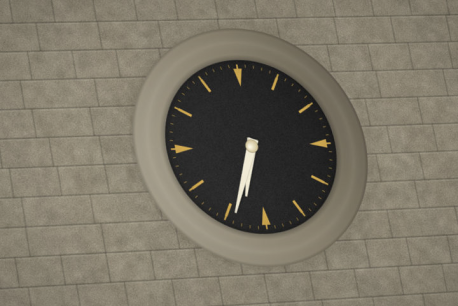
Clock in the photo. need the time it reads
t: 6:34
